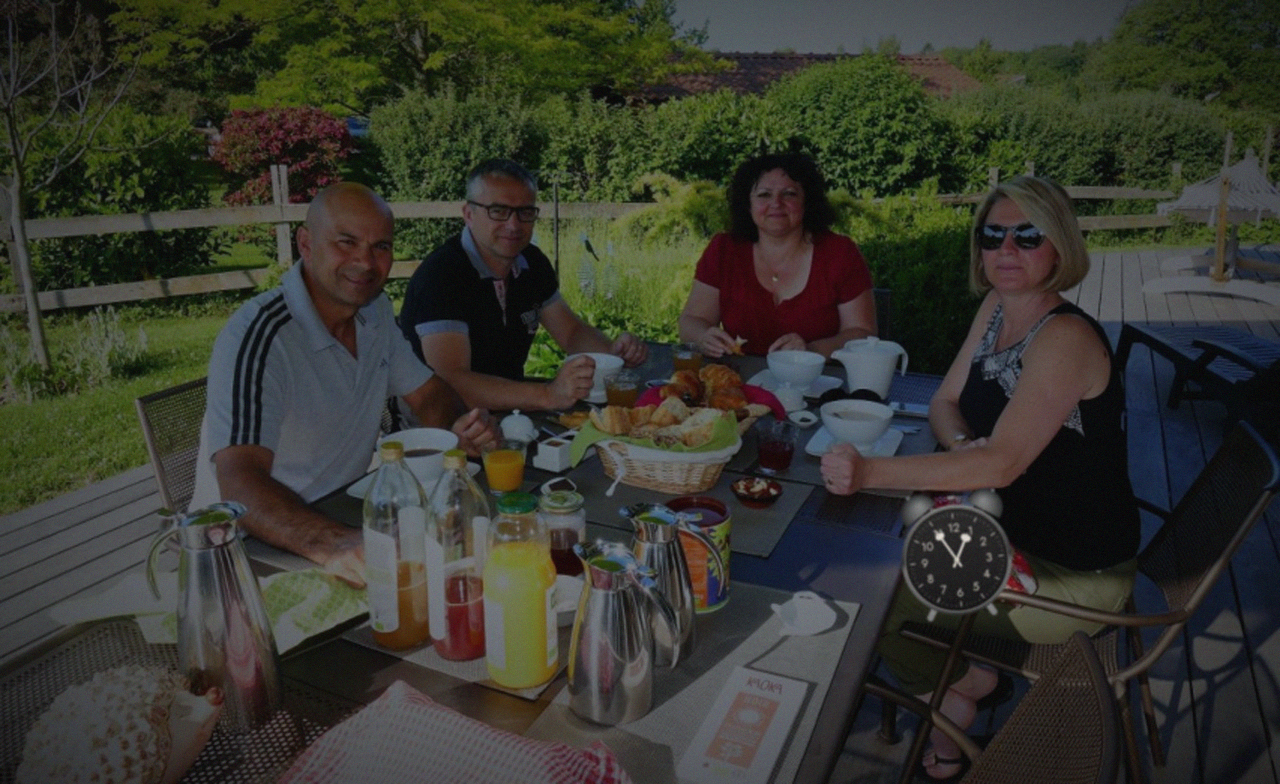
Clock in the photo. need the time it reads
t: 12:55
